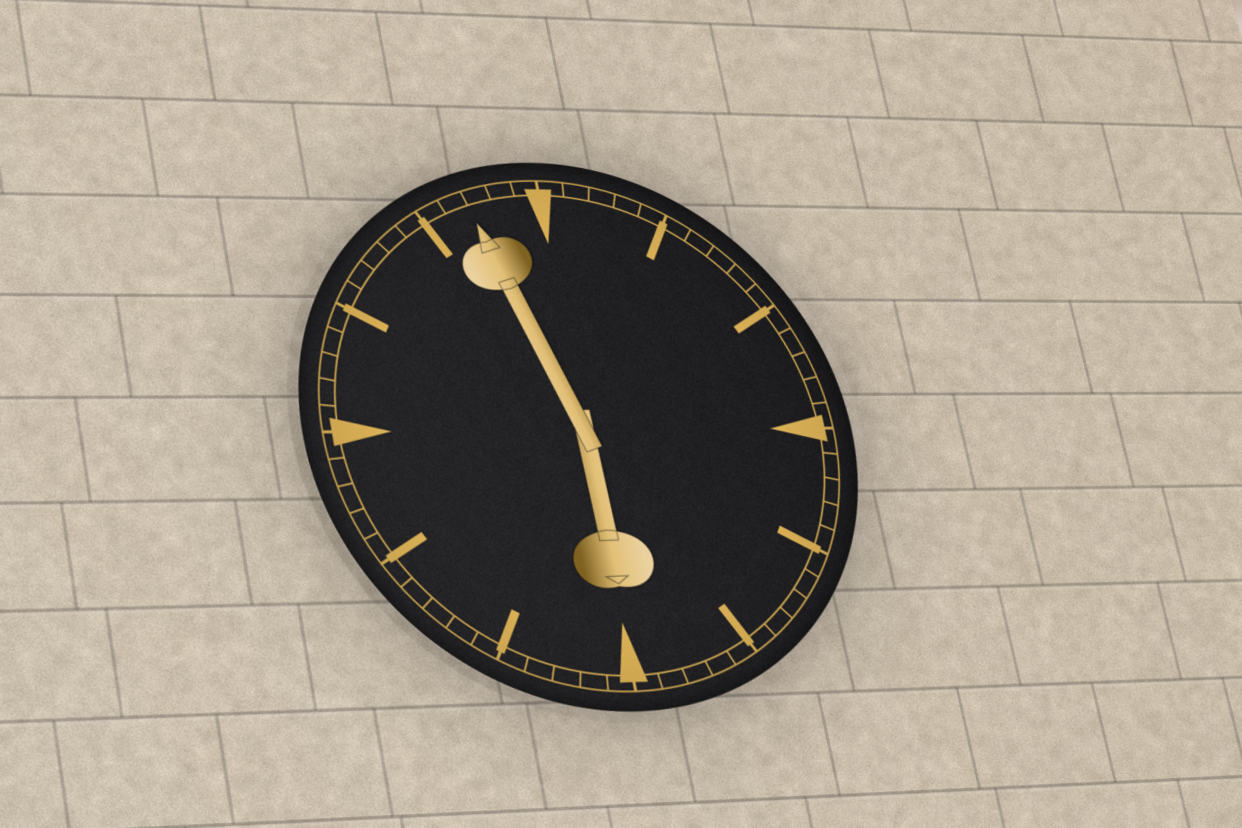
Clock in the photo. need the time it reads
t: 5:57
